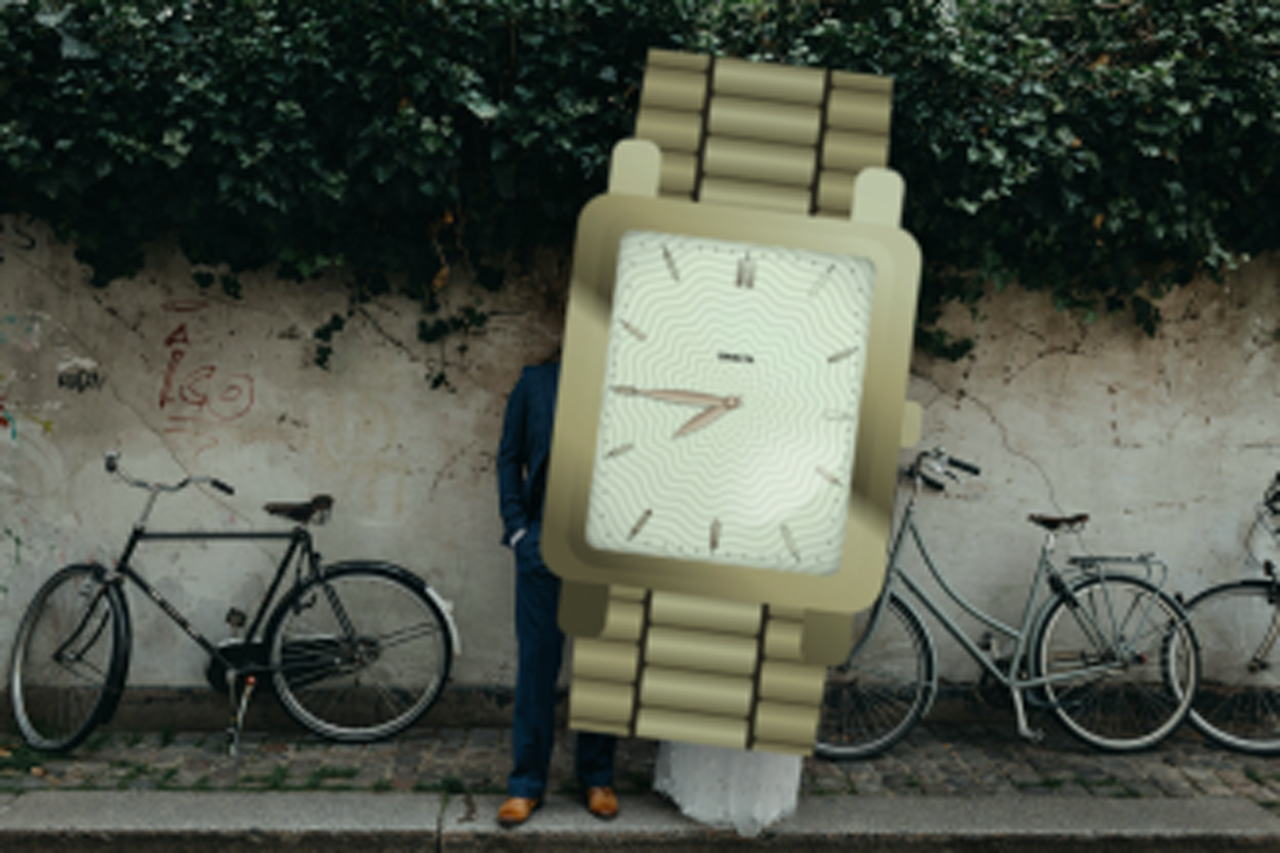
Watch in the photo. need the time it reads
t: 7:45
